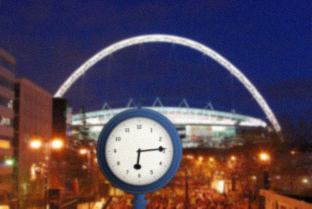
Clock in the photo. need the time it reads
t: 6:14
